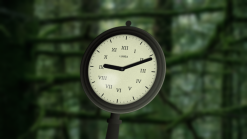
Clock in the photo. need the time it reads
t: 9:11
